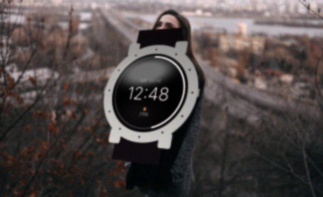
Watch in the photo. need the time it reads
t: 12:48
